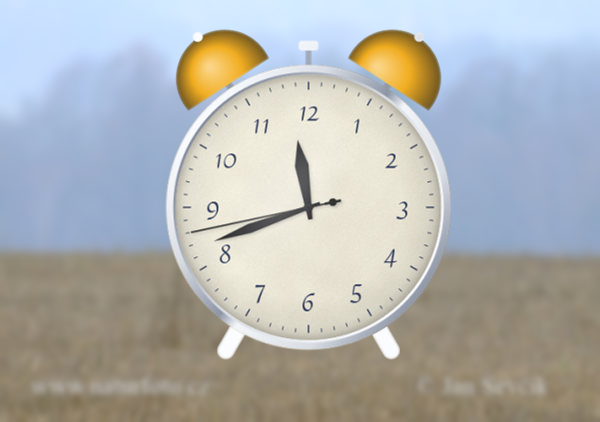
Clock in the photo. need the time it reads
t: 11:41:43
